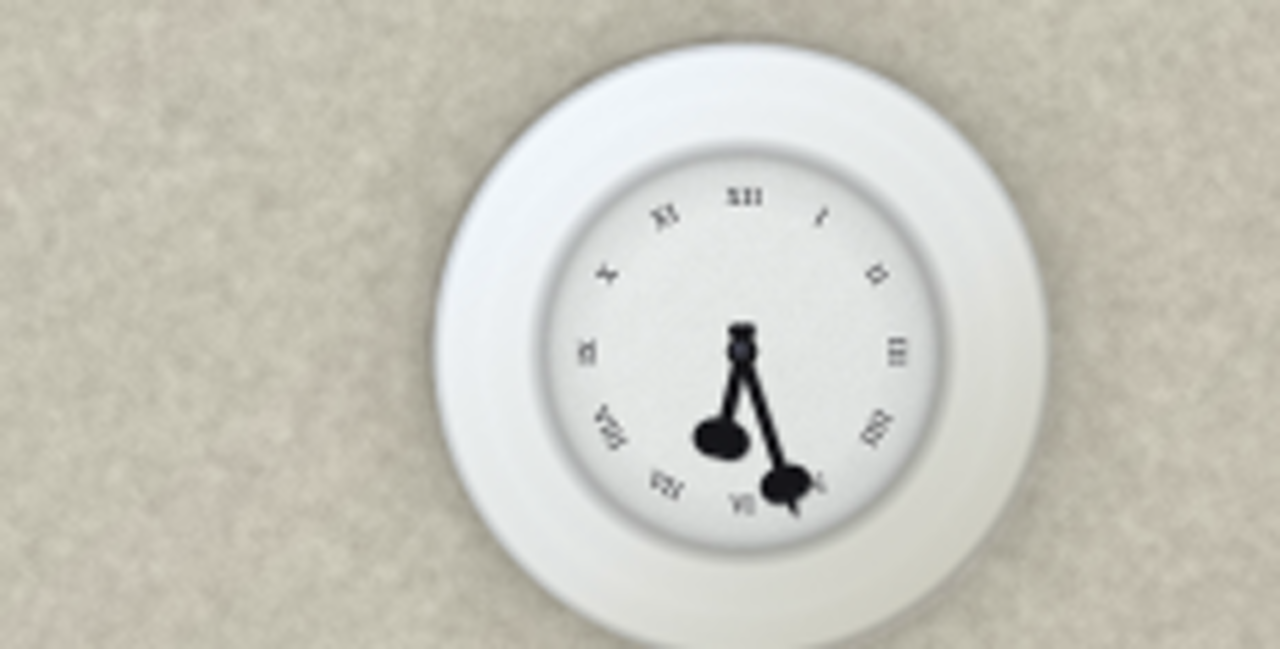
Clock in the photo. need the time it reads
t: 6:27
